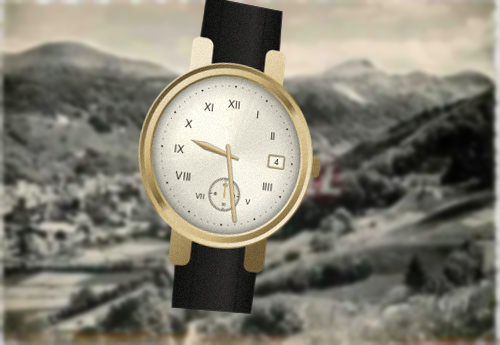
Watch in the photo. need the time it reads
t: 9:28
